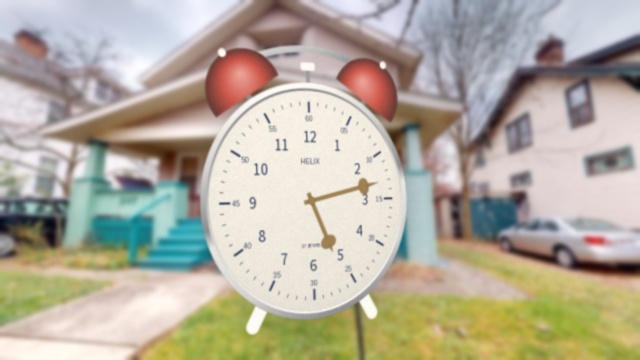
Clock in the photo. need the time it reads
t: 5:13
